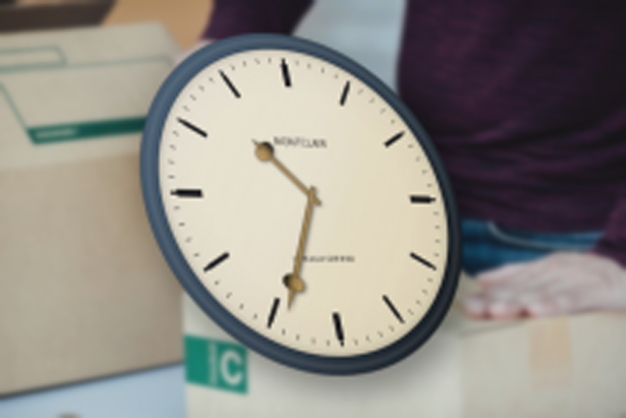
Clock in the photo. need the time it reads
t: 10:34
